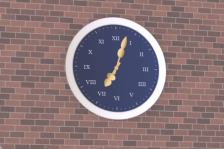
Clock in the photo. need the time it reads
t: 7:03
